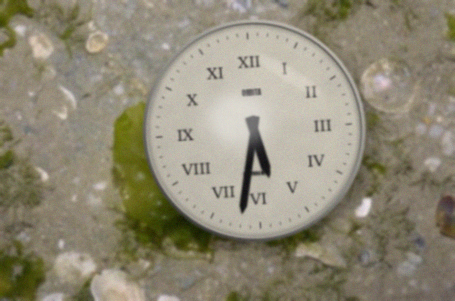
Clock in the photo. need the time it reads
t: 5:32
